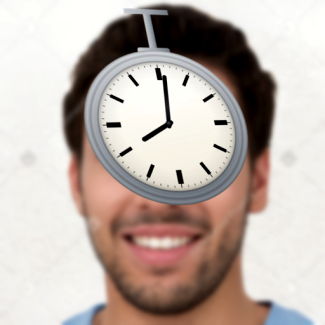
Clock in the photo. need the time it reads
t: 8:01
